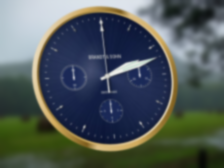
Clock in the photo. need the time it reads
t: 2:12
